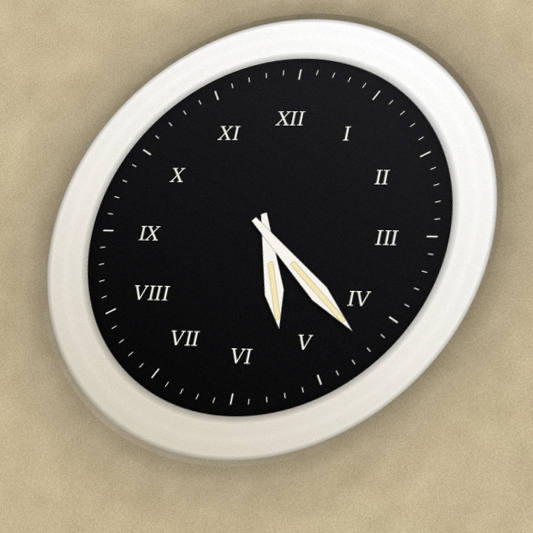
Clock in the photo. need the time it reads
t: 5:22
